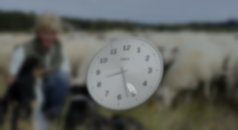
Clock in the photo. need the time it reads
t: 8:27
